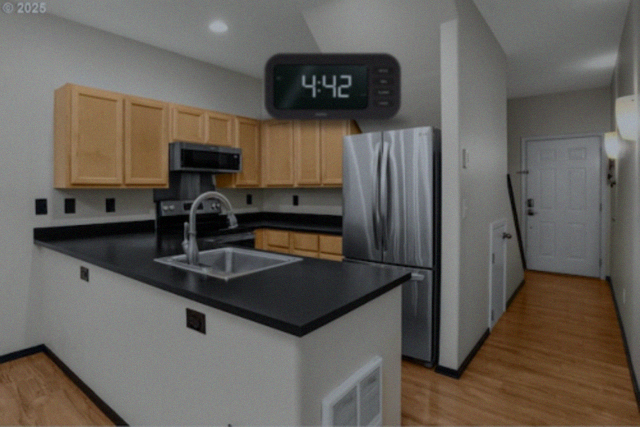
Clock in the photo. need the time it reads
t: 4:42
